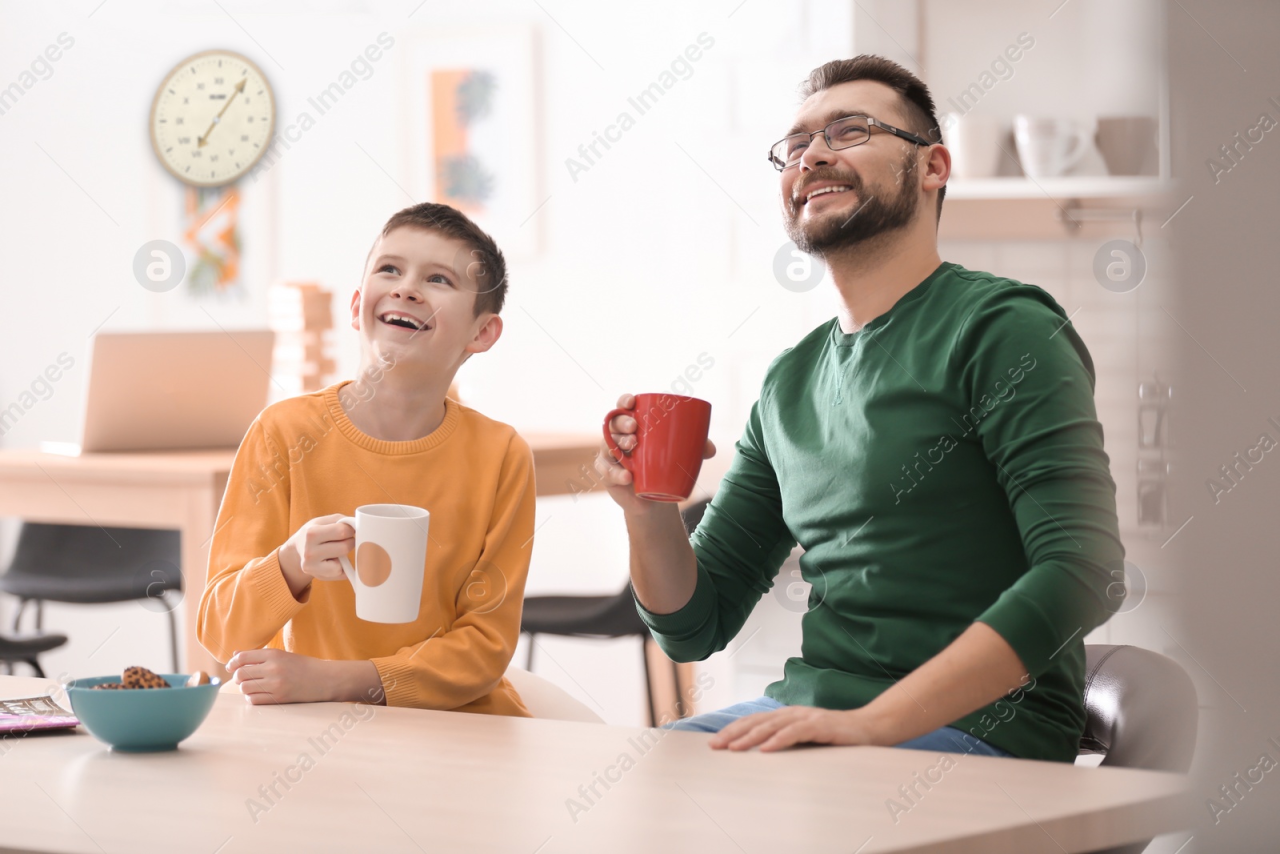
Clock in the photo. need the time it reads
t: 7:06
